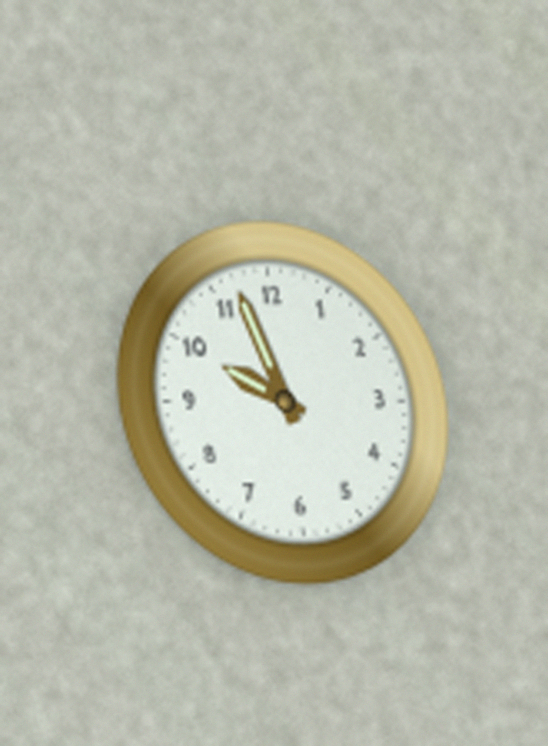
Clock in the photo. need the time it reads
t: 9:57
